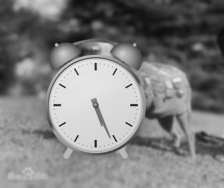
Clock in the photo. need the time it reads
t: 5:26
